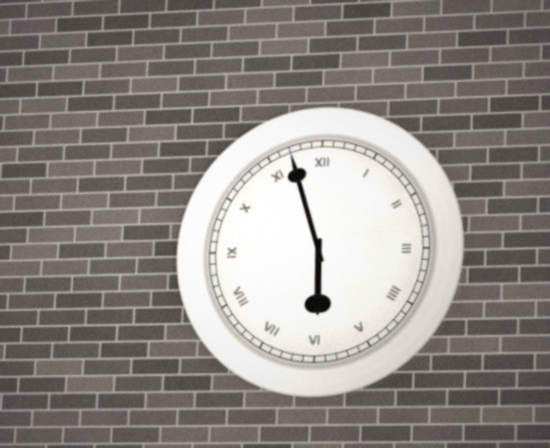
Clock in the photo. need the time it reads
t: 5:57
